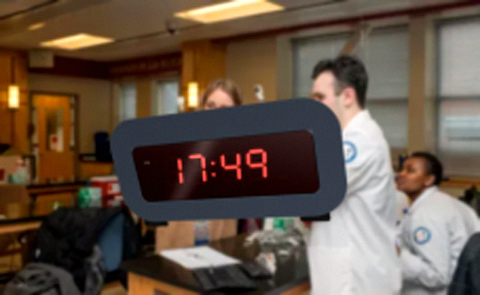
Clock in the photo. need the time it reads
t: 17:49
